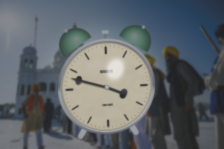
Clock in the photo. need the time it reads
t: 3:48
